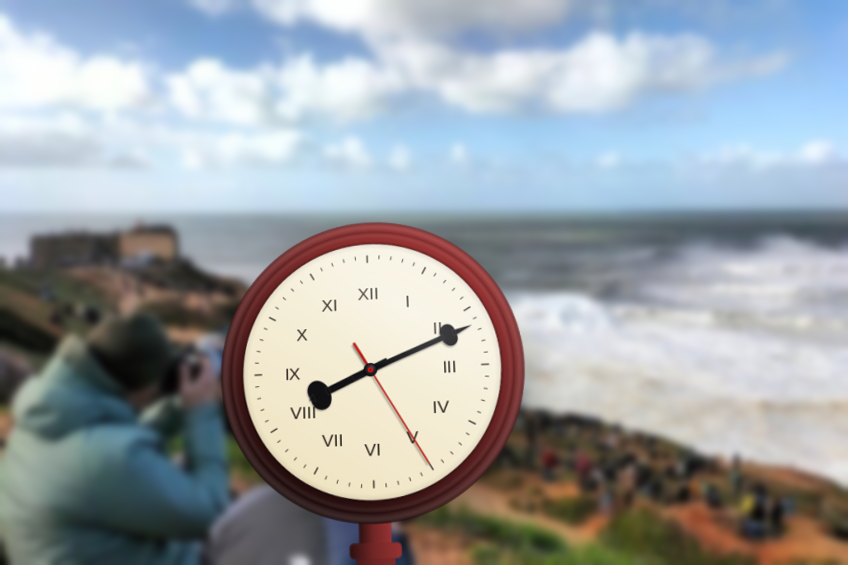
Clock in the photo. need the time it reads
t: 8:11:25
